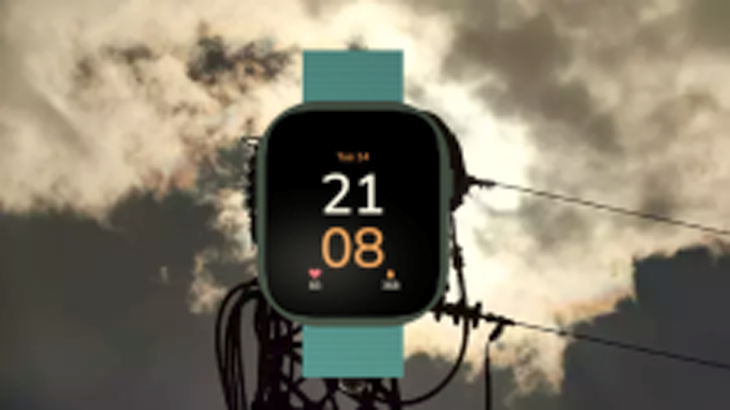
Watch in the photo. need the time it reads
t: 21:08
